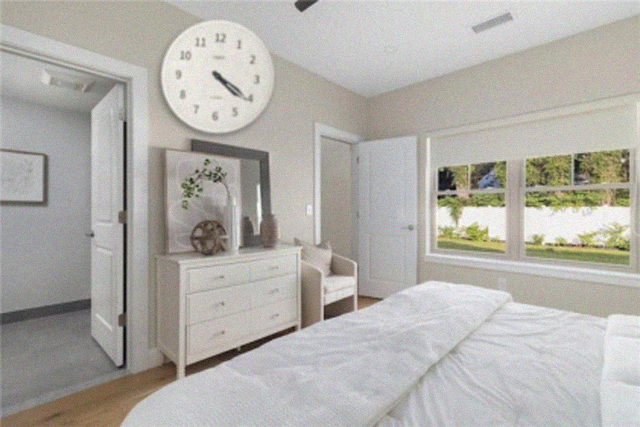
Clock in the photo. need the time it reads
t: 4:21
